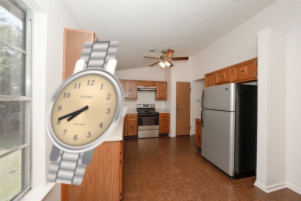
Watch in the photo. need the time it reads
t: 7:41
